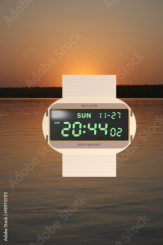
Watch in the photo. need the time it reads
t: 20:44:02
